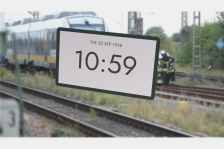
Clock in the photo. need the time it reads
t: 10:59
